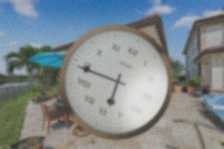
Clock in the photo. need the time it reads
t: 5:44
